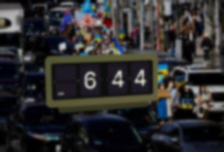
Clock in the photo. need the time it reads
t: 6:44
